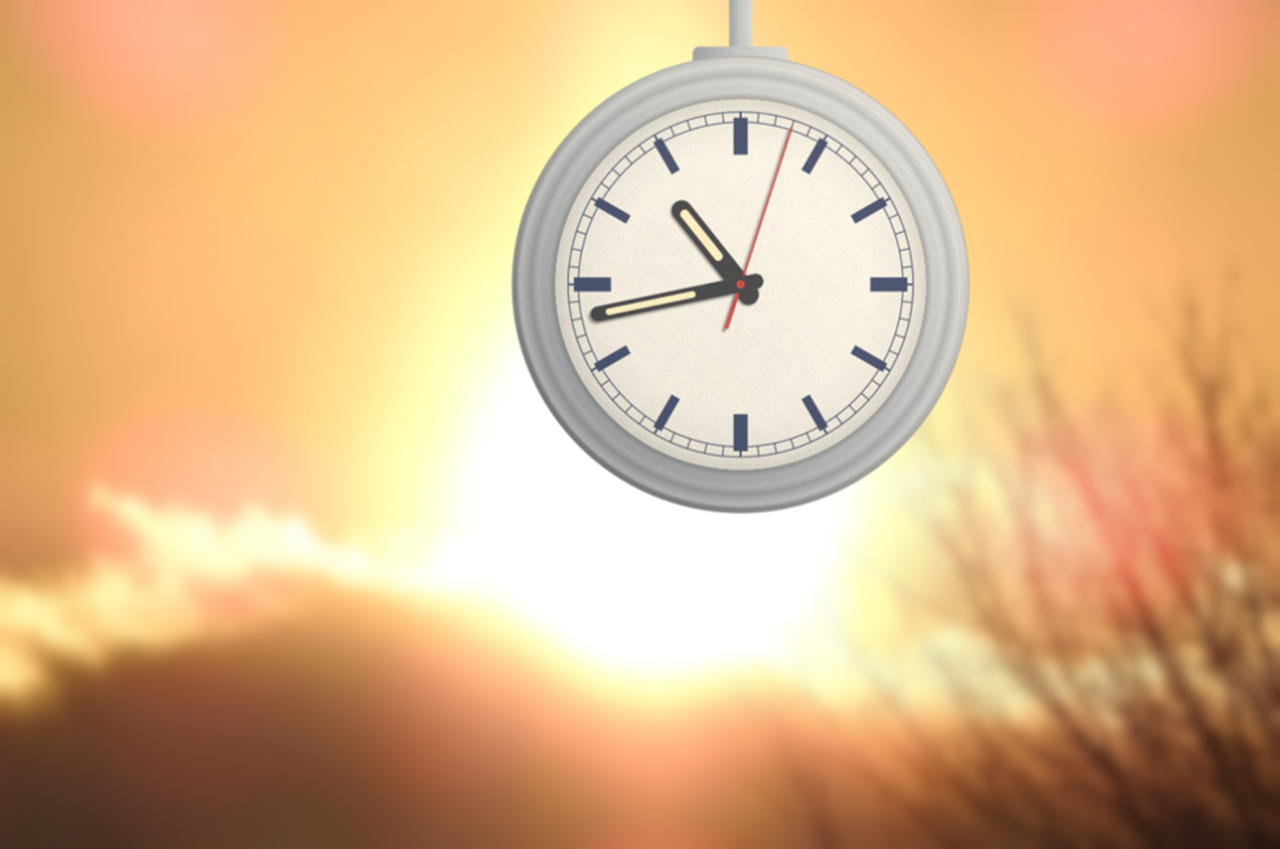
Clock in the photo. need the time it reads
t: 10:43:03
